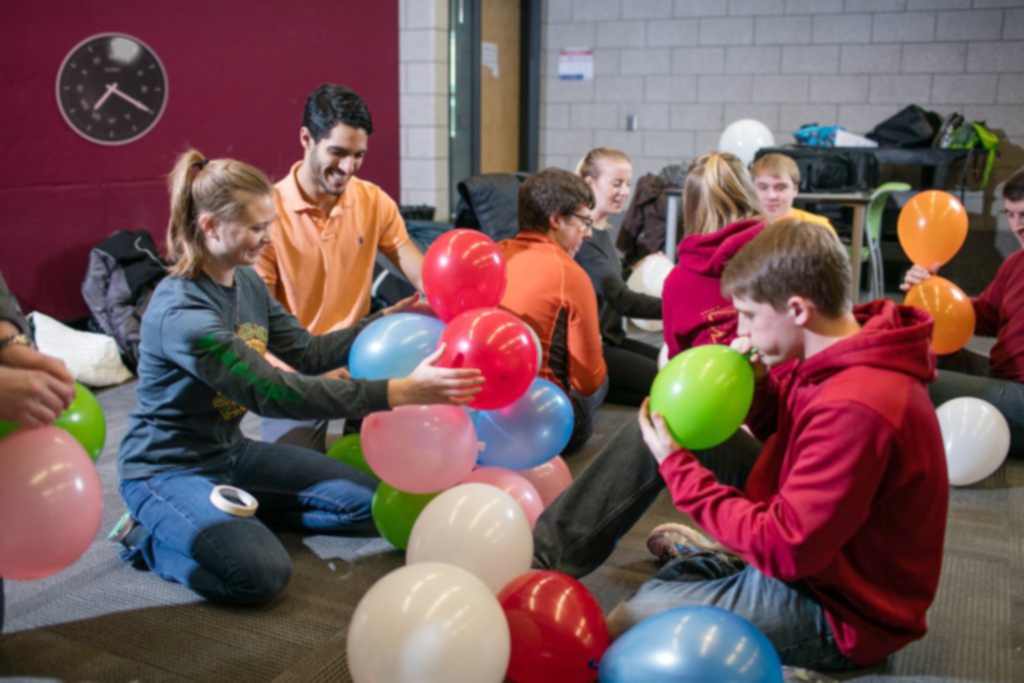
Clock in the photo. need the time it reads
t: 7:20
